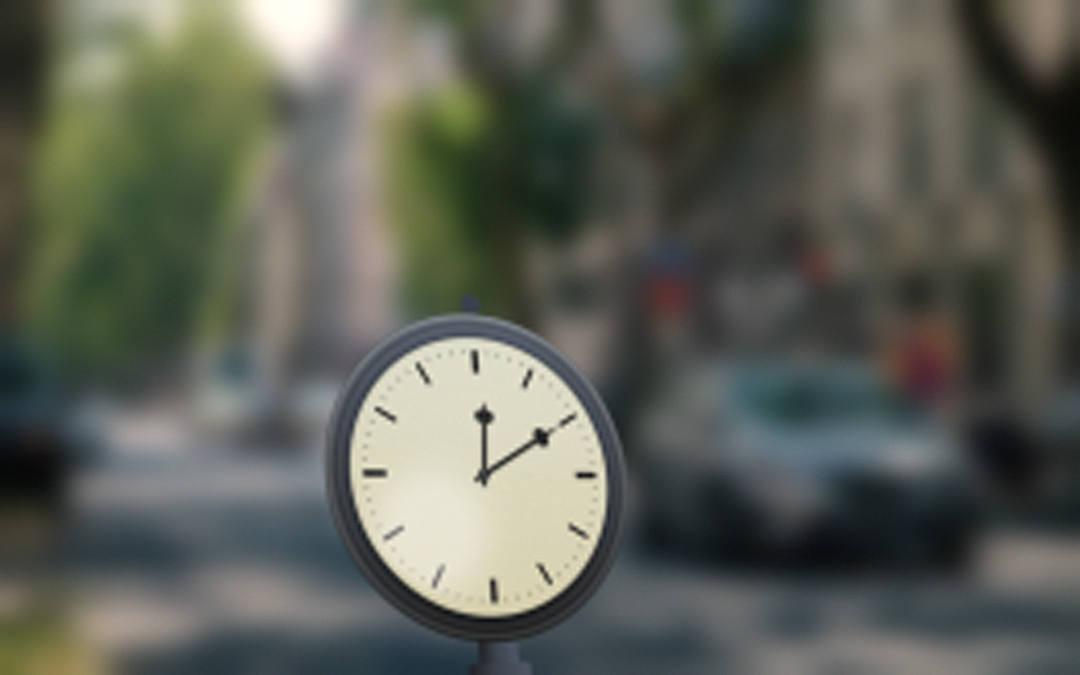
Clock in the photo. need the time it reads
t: 12:10
